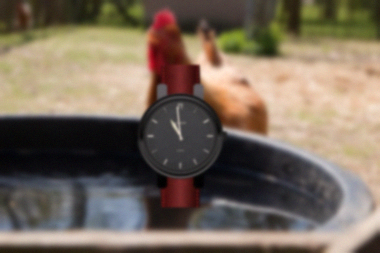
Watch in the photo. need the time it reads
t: 10:59
